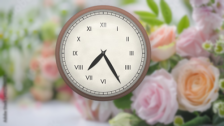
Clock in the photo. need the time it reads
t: 7:25
